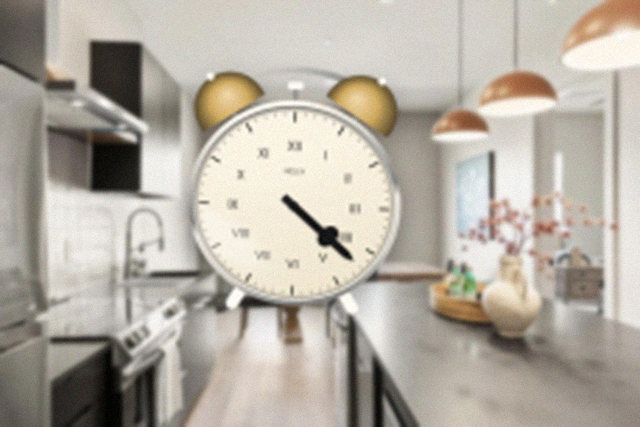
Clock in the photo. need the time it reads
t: 4:22
